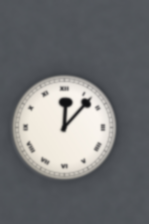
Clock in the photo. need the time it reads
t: 12:07
